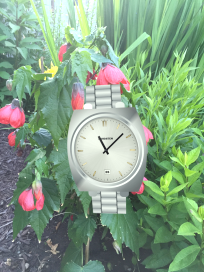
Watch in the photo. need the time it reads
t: 11:08
